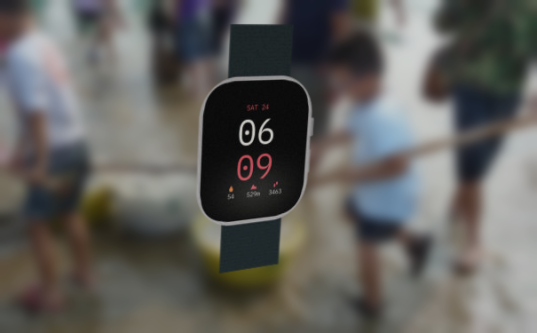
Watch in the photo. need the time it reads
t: 6:09
